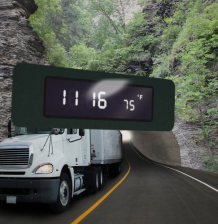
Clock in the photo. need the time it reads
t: 11:16
